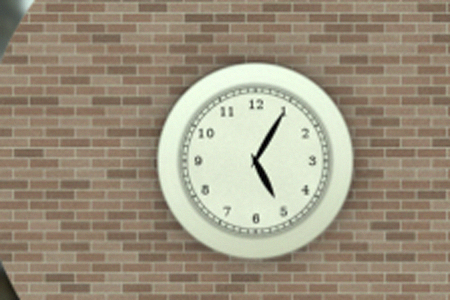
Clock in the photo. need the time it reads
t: 5:05
